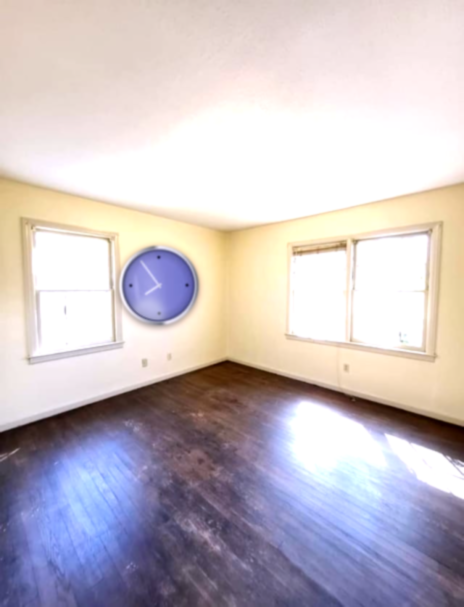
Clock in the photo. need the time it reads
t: 7:54
